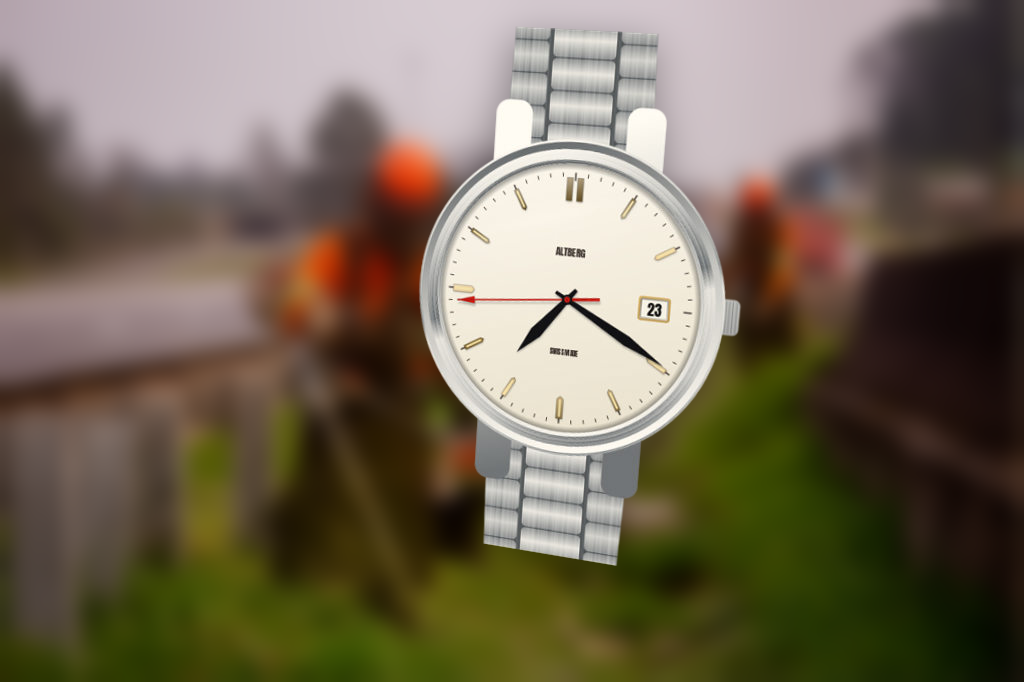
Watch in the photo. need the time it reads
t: 7:19:44
